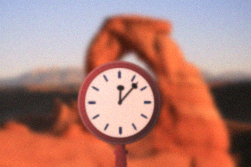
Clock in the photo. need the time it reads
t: 12:07
